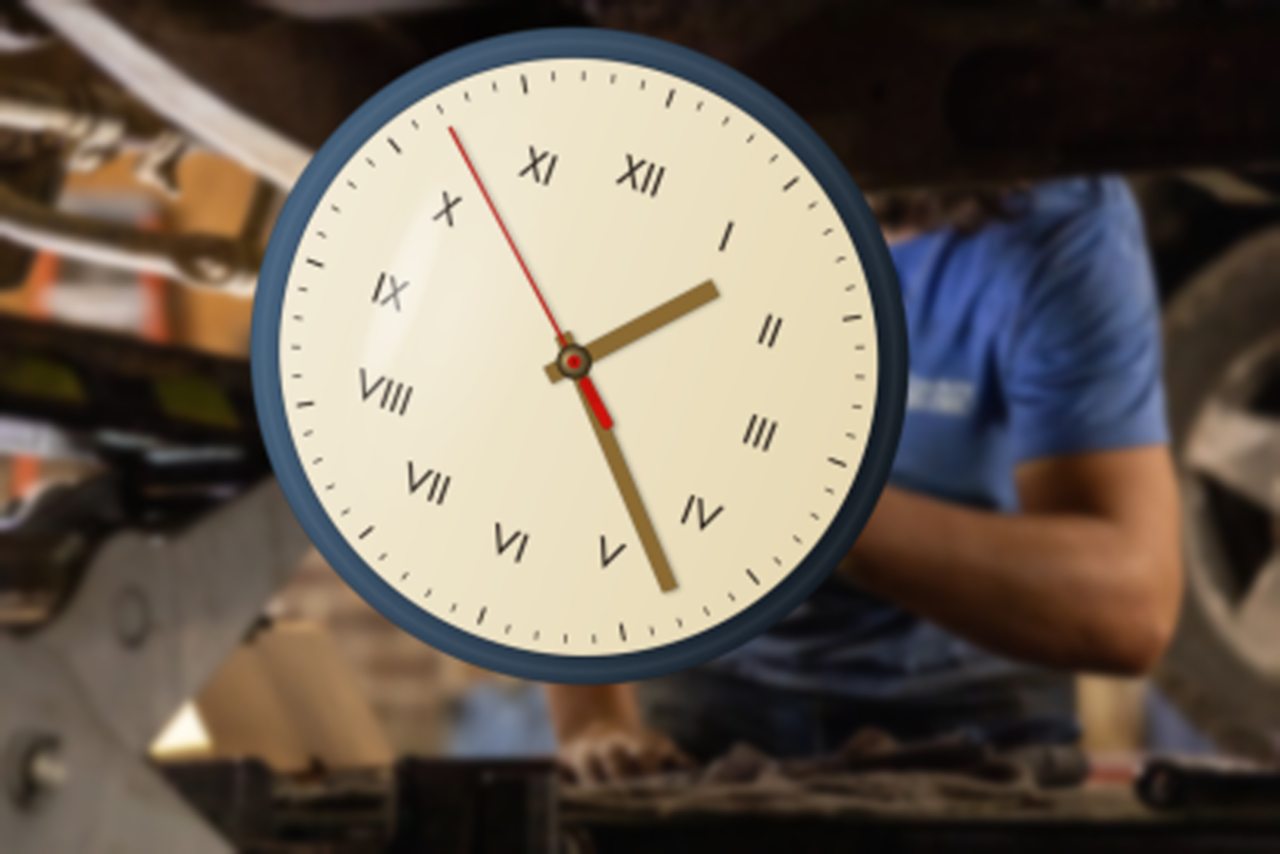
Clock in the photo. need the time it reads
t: 1:22:52
